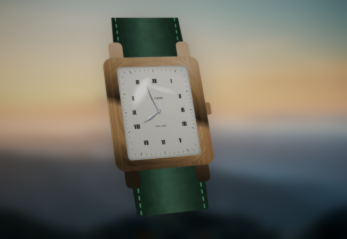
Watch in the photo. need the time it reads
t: 7:57
